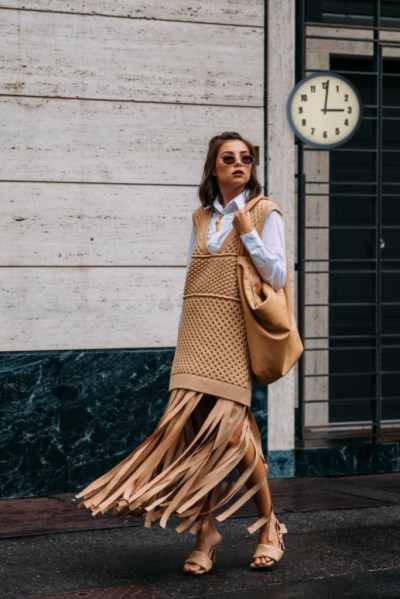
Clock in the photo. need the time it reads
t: 3:01
